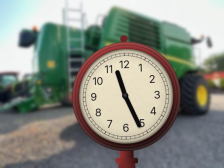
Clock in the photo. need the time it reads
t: 11:26
